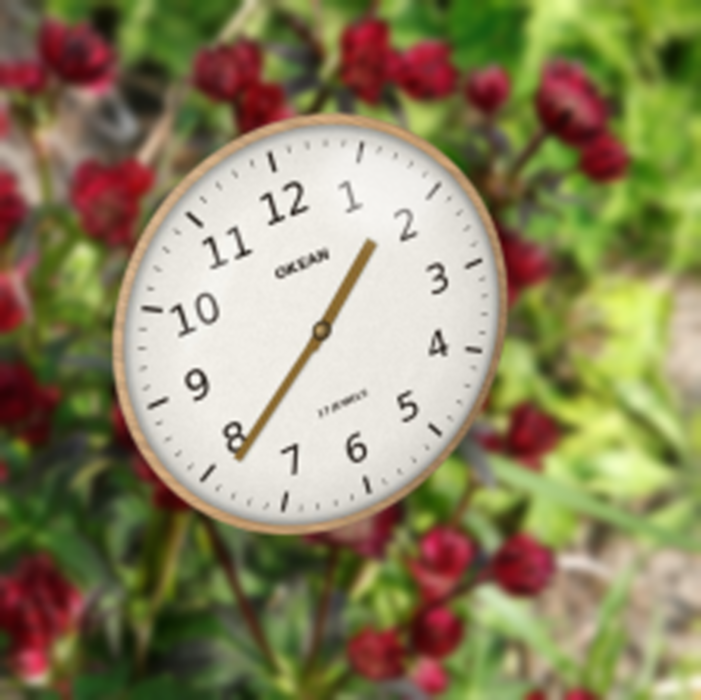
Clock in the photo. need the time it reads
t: 1:39
